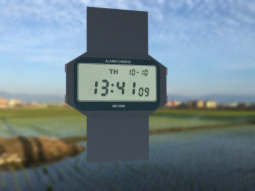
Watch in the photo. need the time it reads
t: 13:41:09
